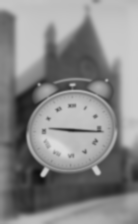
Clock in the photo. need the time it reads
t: 9:16
